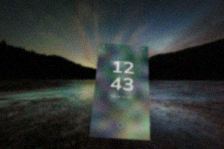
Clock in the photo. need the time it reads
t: 12:43
